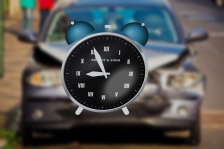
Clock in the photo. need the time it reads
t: 8:56
